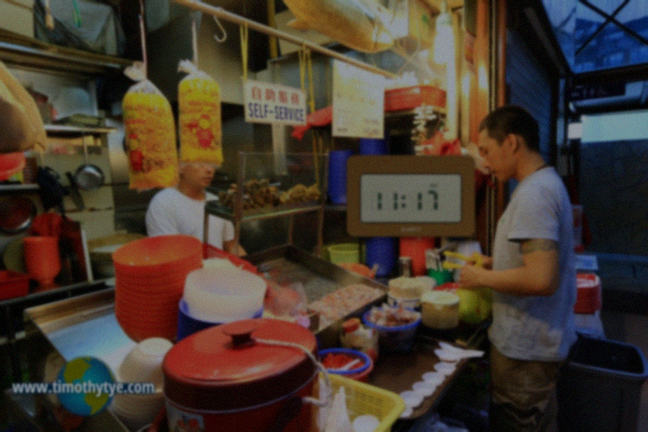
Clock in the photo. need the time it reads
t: 11:17
